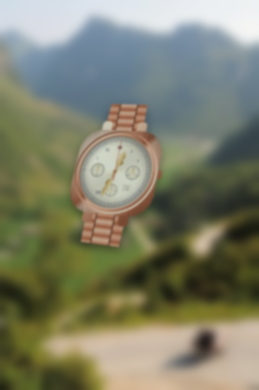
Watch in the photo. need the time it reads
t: 12:33
